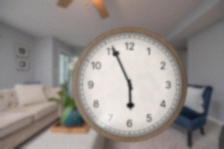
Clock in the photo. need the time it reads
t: 5:56
